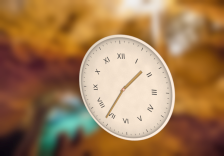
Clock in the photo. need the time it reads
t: 1:36
